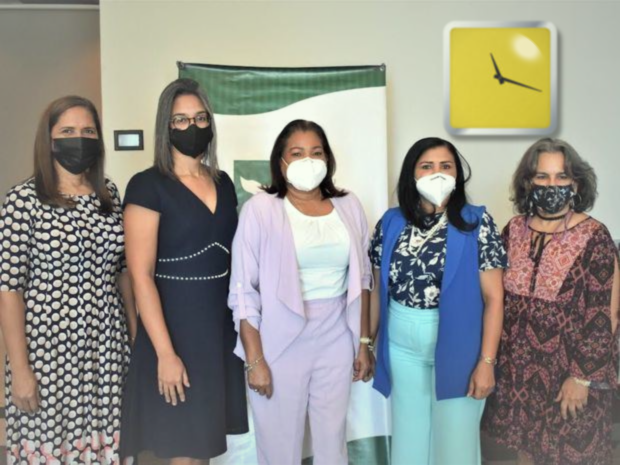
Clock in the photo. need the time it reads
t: 11:18
